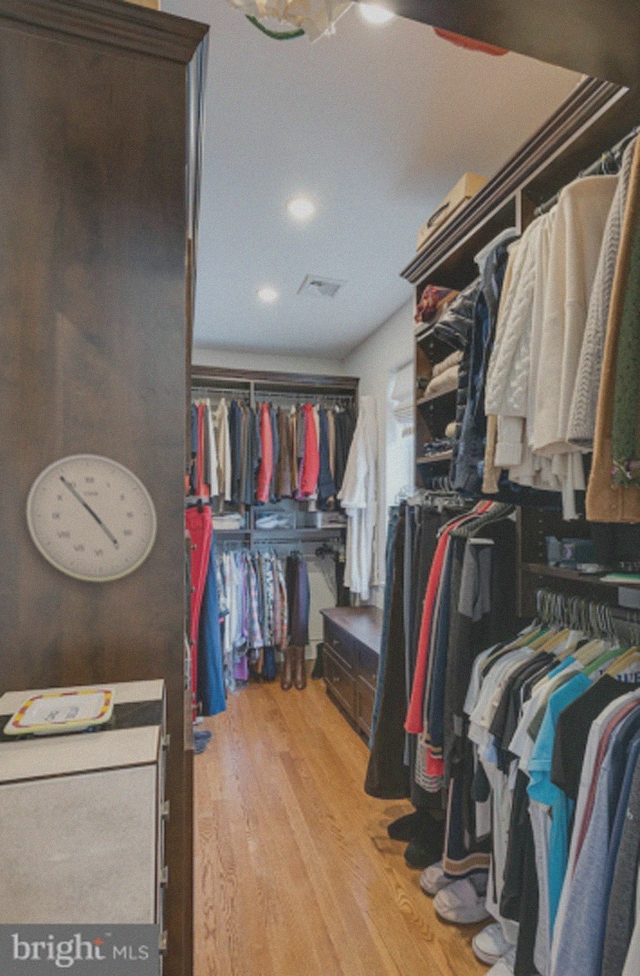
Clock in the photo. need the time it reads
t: 4:54
